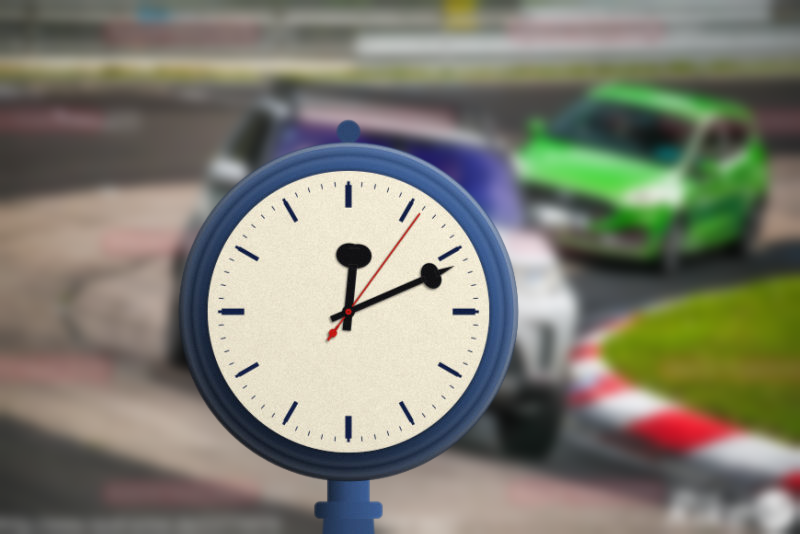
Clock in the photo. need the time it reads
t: 12:11:06
